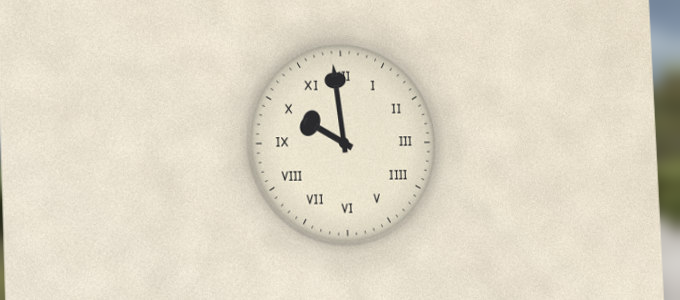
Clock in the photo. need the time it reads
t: 9:59
